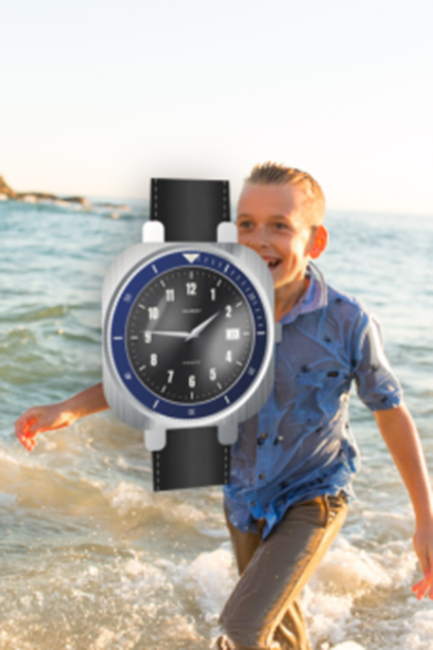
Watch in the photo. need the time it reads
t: 1:46
